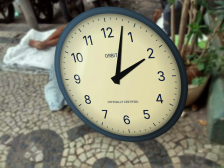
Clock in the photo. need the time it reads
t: 2:03
